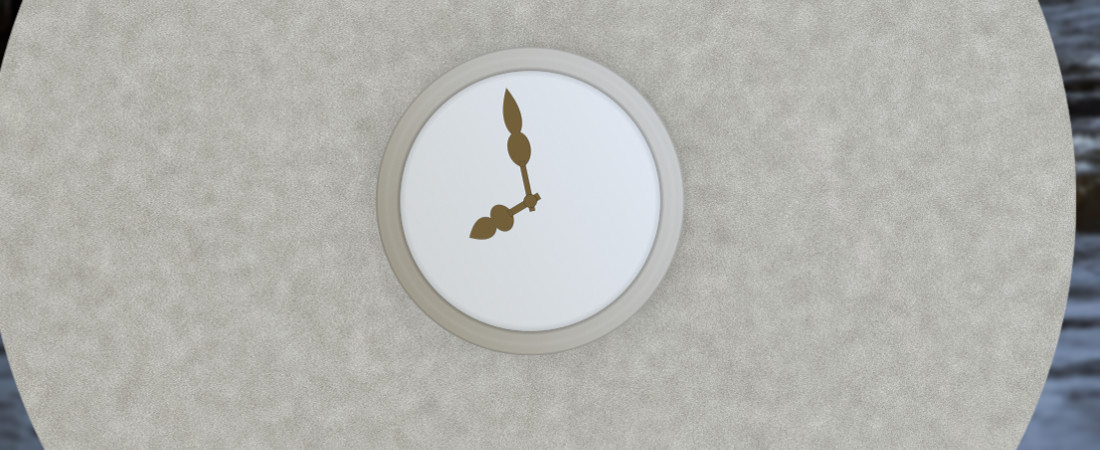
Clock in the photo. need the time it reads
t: 7:58
